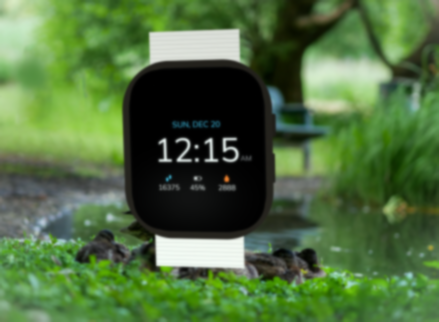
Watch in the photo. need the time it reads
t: 12:15
